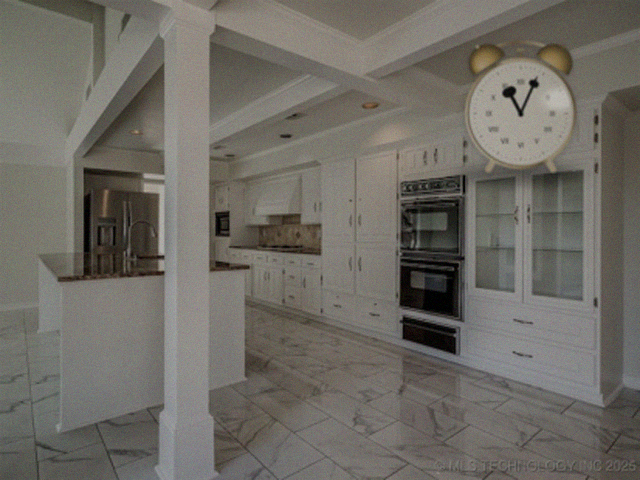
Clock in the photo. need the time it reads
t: 11:04
